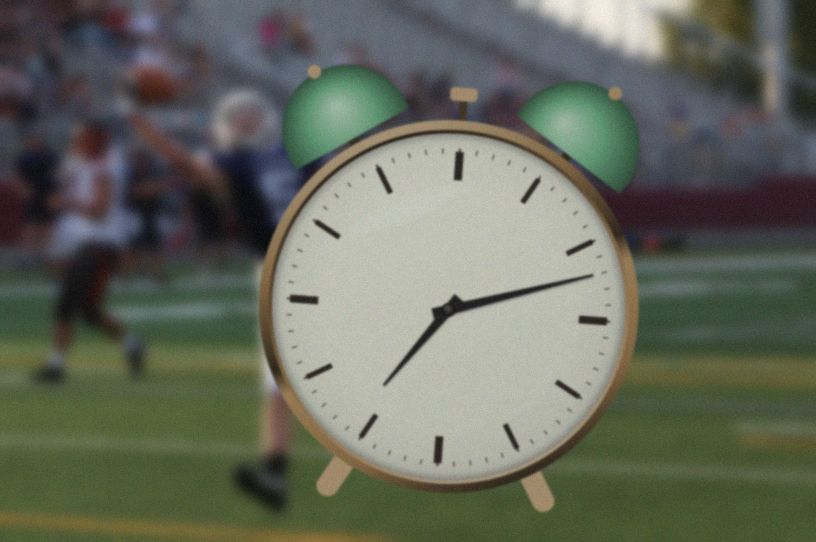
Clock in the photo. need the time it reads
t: 7:12
